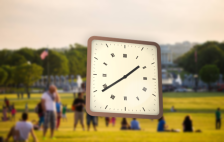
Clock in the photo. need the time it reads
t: 1:39
